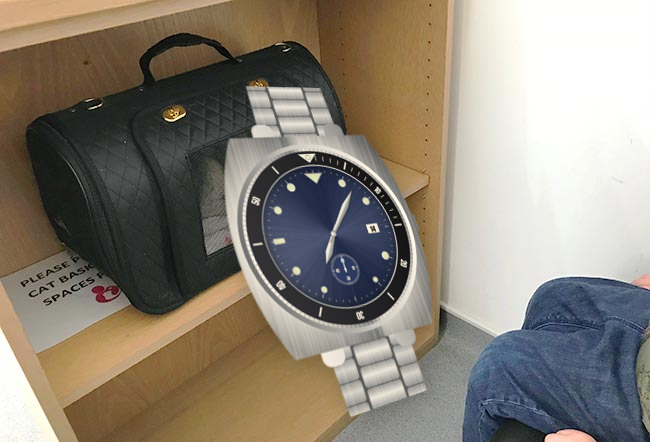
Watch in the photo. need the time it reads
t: 7:07
